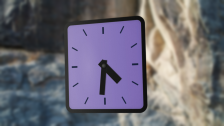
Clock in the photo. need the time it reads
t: 4:31
